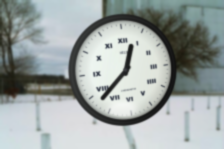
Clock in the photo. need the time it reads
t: 12:38
